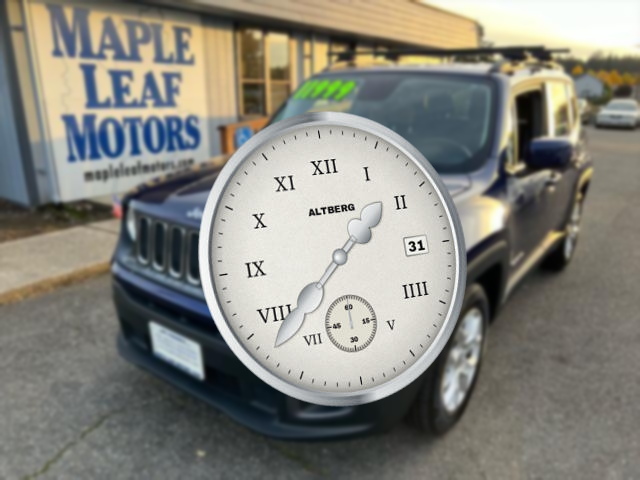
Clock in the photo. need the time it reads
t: 1:38
